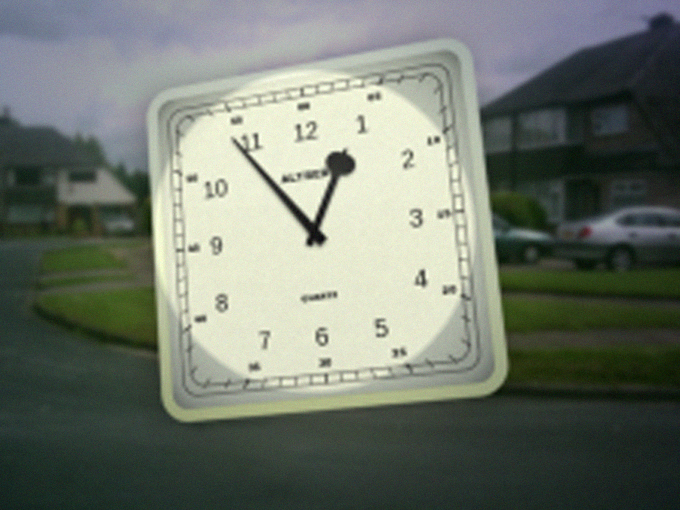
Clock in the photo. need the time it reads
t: 12:54
